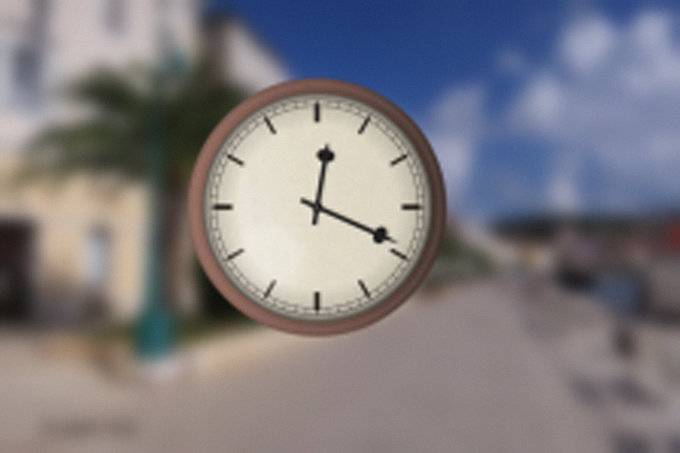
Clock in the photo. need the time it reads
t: 12:19
